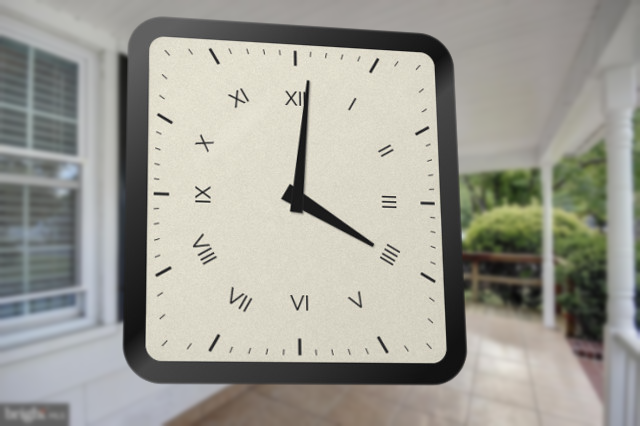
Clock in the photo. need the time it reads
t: 4:01
